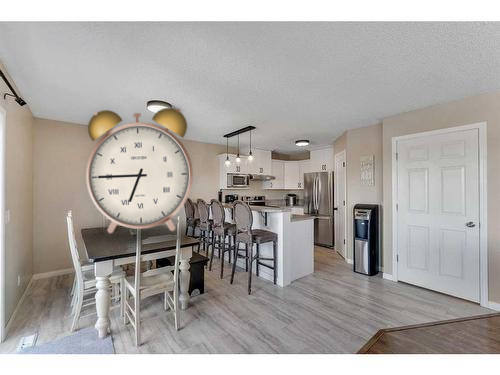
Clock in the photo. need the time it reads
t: 6:45
